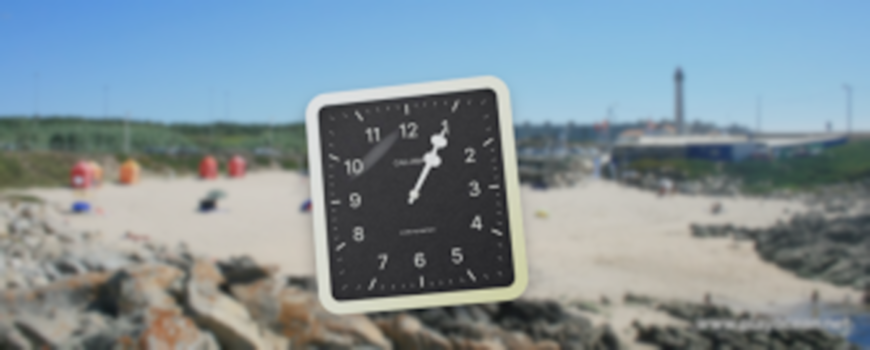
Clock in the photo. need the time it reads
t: 1:05
